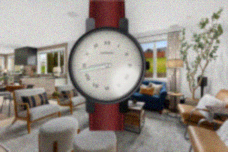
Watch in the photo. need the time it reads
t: 8:43
